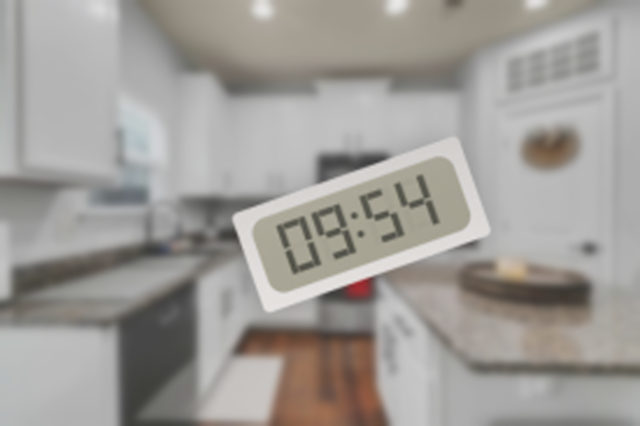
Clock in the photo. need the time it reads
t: 9:54
